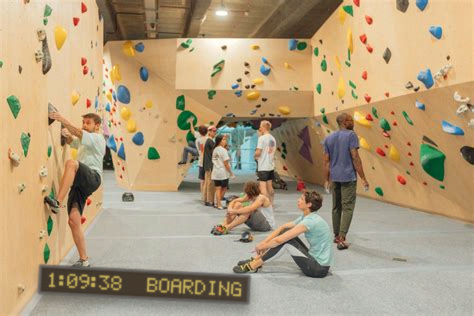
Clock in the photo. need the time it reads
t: 1:09:38
